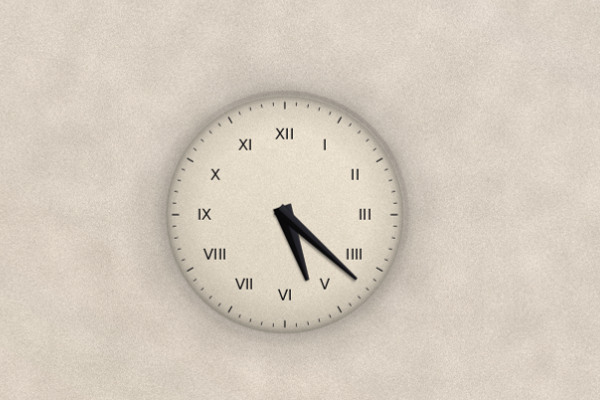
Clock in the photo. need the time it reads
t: 5:22
